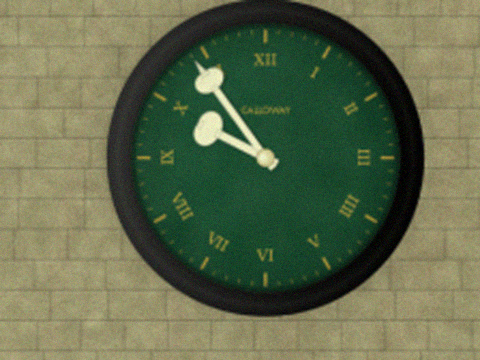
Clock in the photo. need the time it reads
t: 9:54
